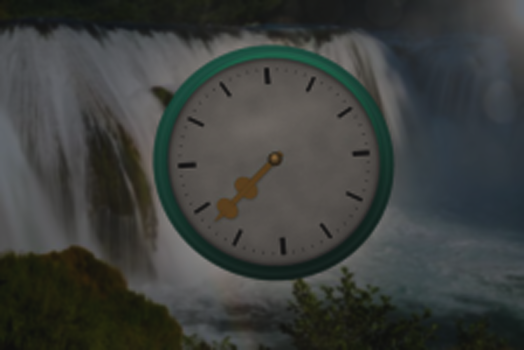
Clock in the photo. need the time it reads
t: 7:38
